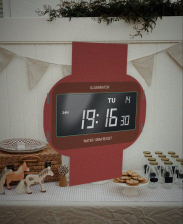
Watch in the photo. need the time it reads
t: 19:16:30
